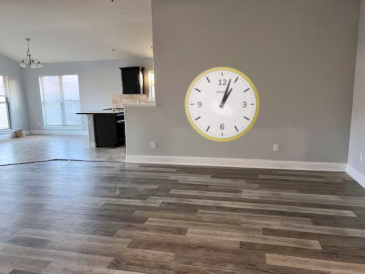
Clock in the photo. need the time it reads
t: 1:03
